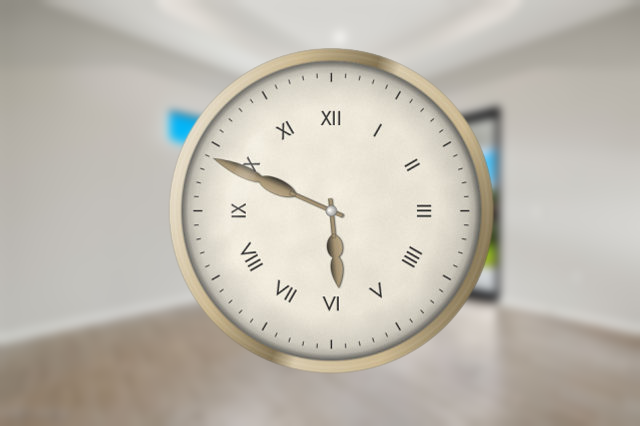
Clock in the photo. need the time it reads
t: 5:49
